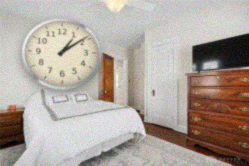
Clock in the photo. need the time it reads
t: 1:09
